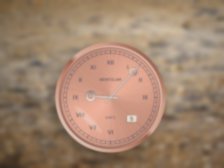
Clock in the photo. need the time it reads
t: 9:07
